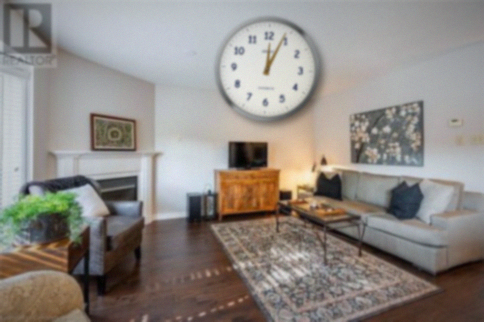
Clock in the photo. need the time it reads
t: 12:04
